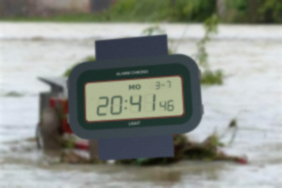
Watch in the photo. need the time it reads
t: 20:41:46
